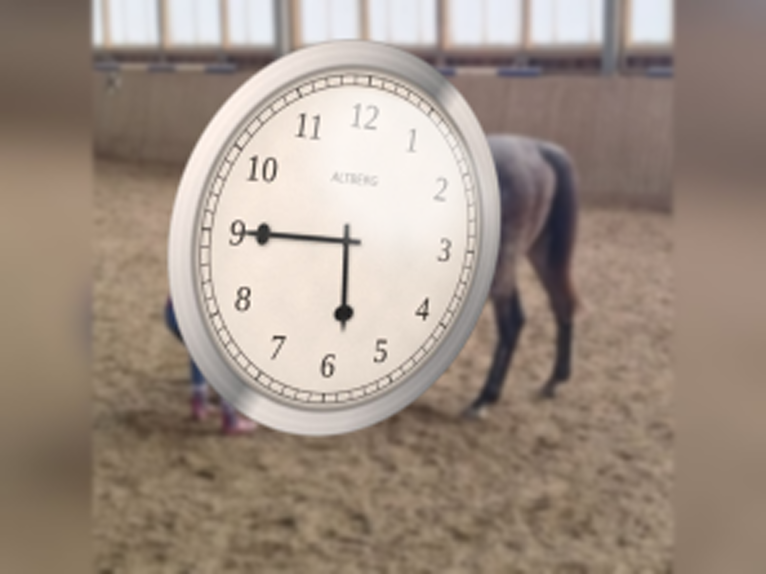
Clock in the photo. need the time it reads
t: 5:45
